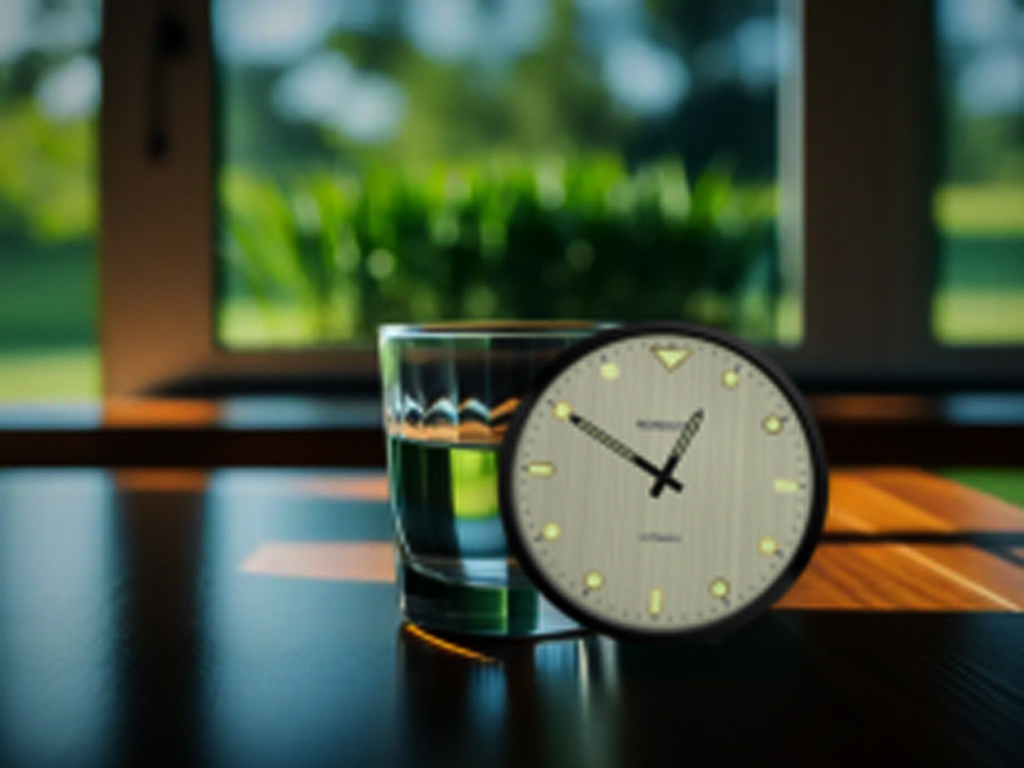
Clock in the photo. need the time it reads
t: 12:50
